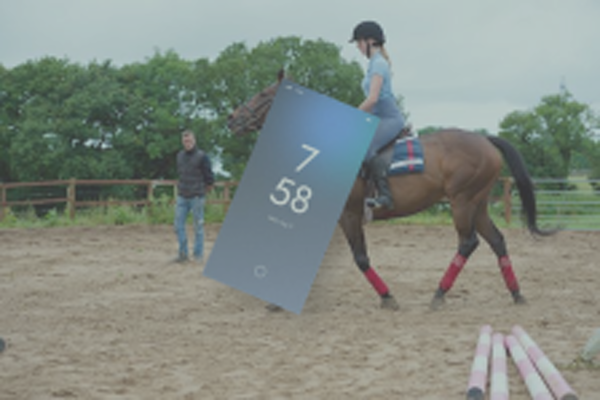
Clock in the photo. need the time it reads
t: 7:58
